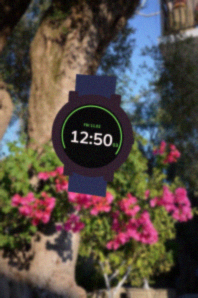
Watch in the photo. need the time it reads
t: 12:50
